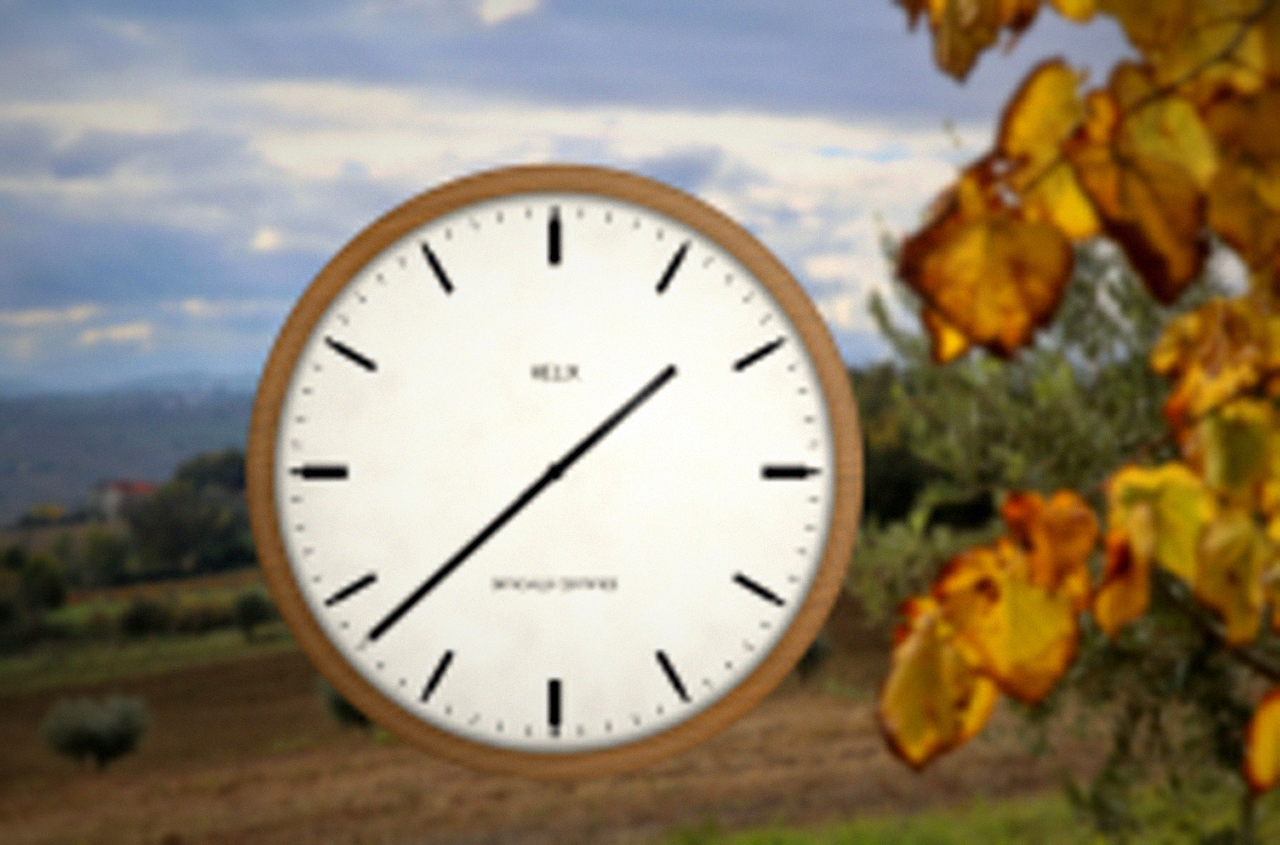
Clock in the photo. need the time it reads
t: 1:38
